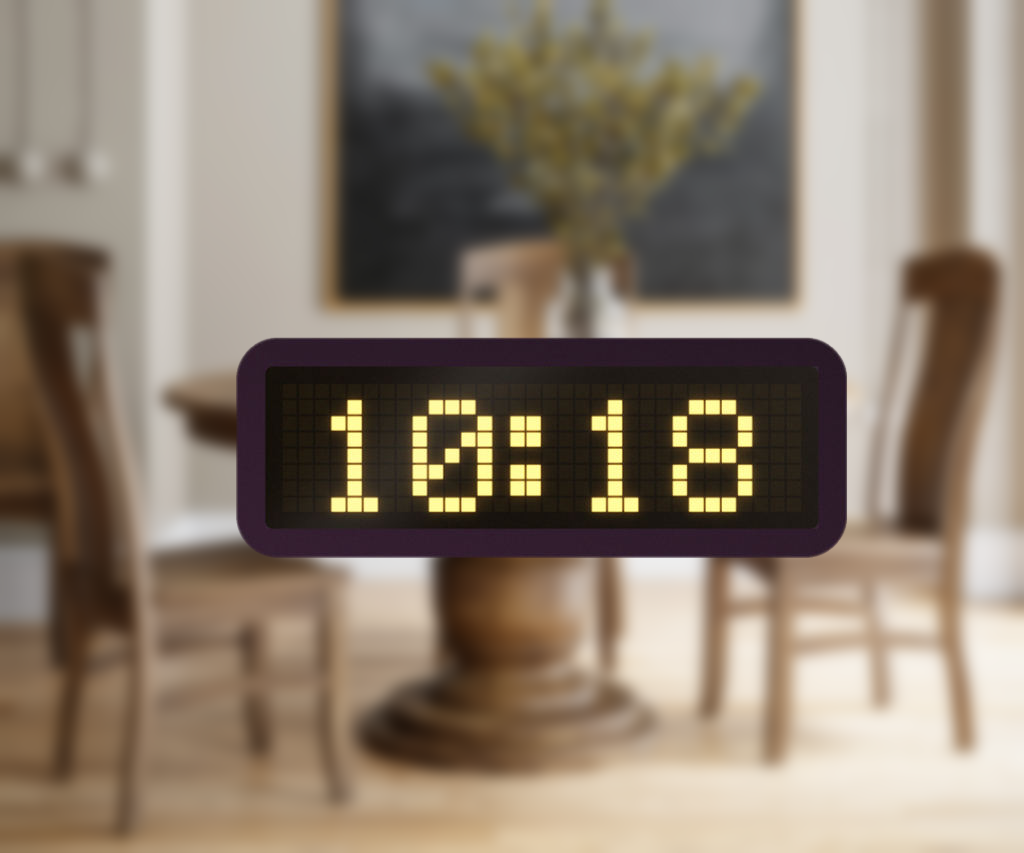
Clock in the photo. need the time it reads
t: 10:18
